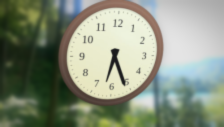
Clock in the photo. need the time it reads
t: 6:26
